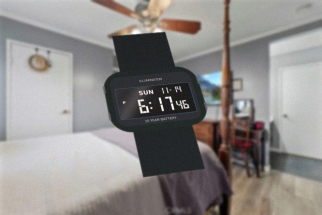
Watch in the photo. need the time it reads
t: 6:17:46
